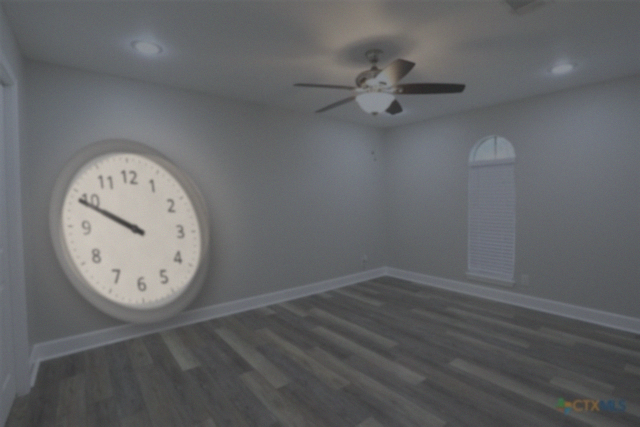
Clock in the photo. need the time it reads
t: 9:49
